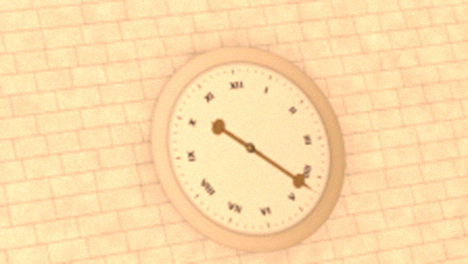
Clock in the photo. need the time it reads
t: 10:22
